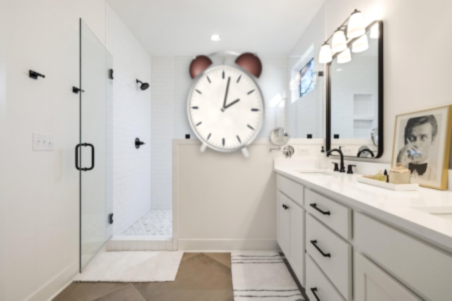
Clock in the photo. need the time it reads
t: 2:02
